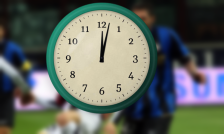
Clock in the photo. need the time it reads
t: 12:02
